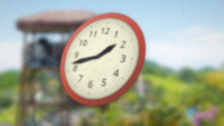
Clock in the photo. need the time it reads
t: 1:42
